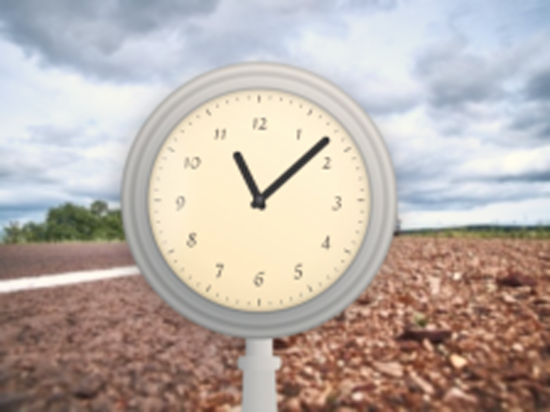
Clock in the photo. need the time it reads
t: 11:08
